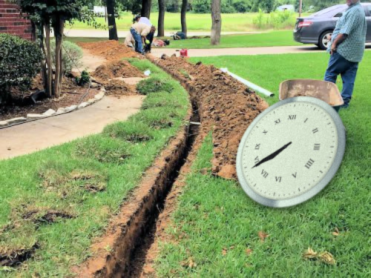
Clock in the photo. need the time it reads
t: 7:39
